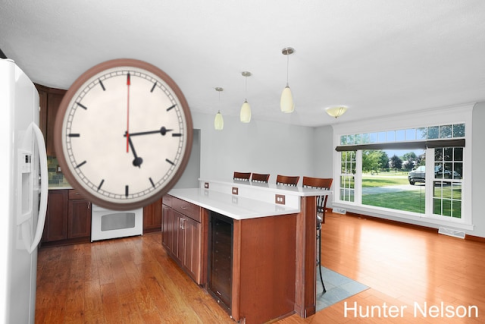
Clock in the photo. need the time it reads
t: 5:14:00
